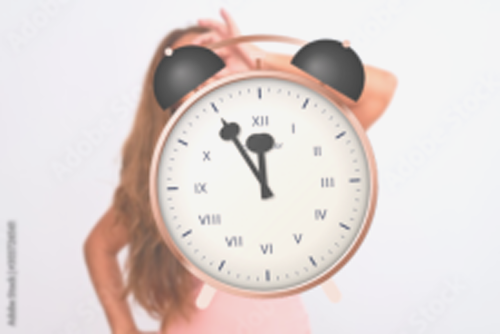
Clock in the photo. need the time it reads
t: 11:55
